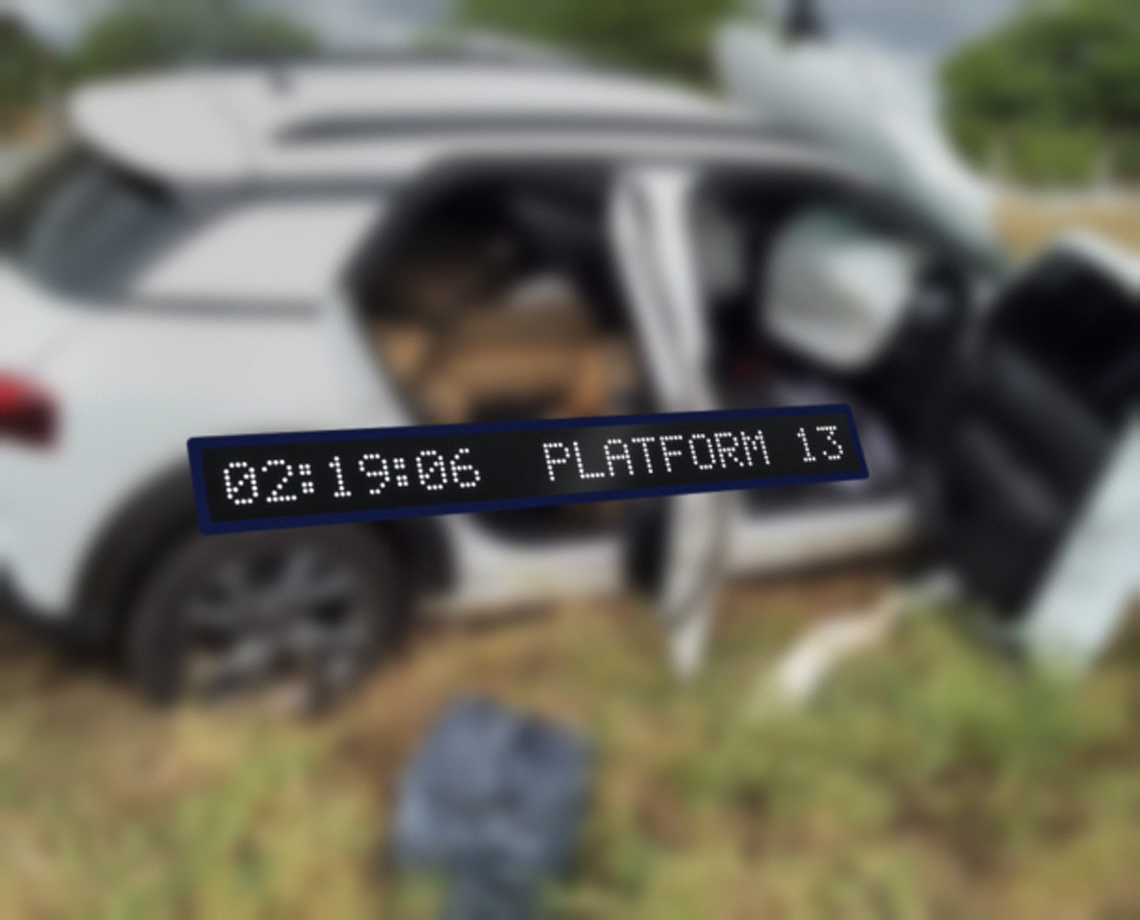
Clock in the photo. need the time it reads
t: 2:19:06
